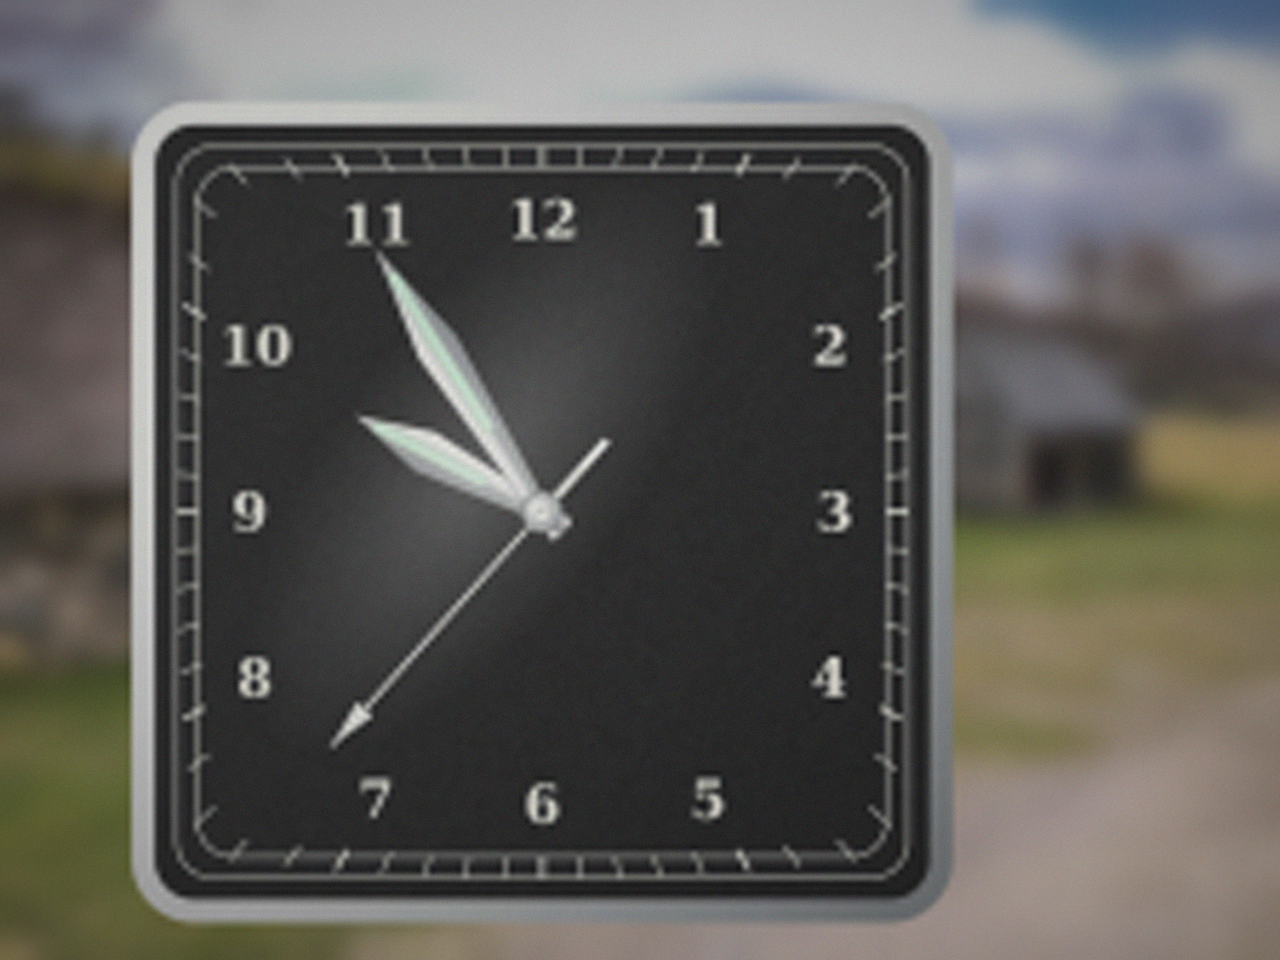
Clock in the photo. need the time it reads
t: 9:54:37
